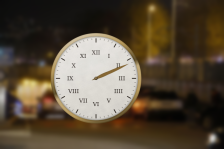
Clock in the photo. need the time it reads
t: 2:11
